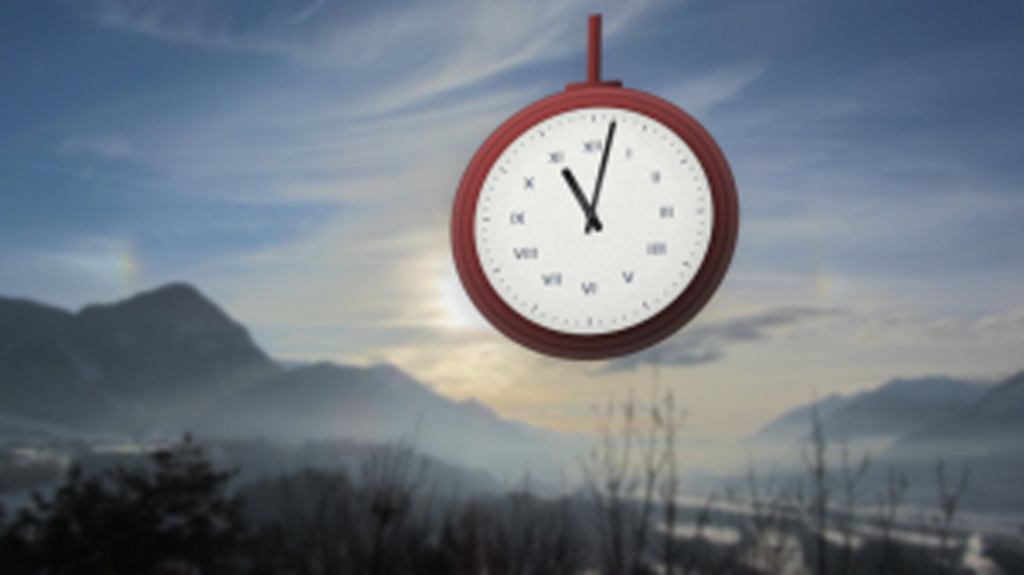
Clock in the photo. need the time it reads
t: 11:02
